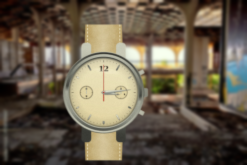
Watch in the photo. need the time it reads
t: 3:14
